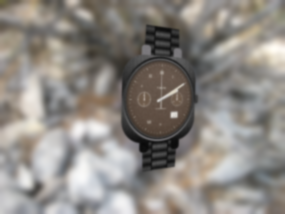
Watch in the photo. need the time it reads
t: 2:10
